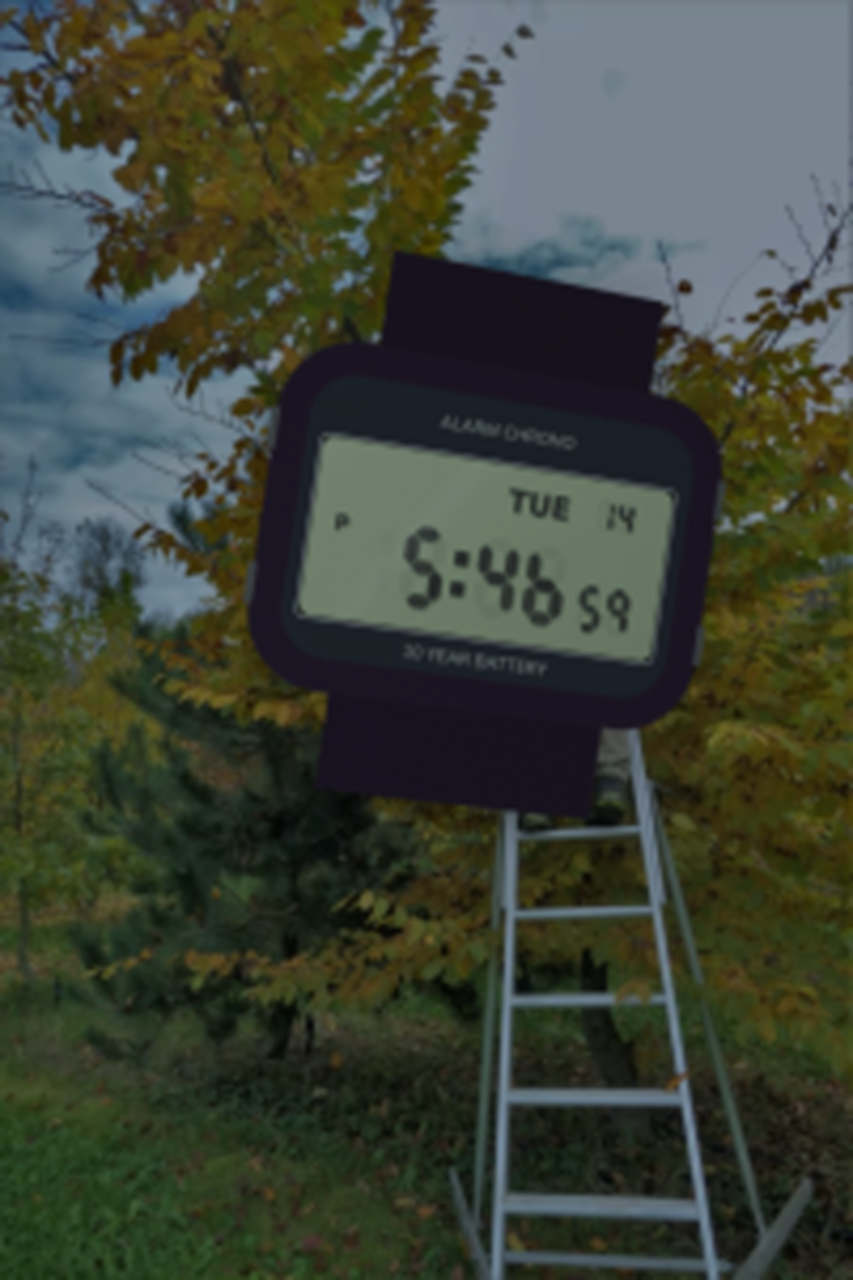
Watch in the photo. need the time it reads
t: 5:46:59
